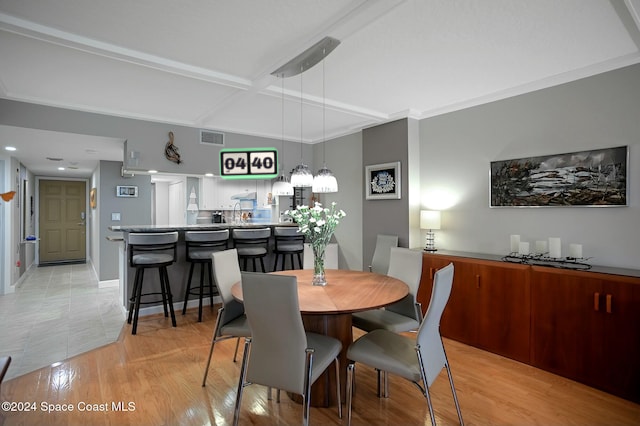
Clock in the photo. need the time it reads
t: 4:40
